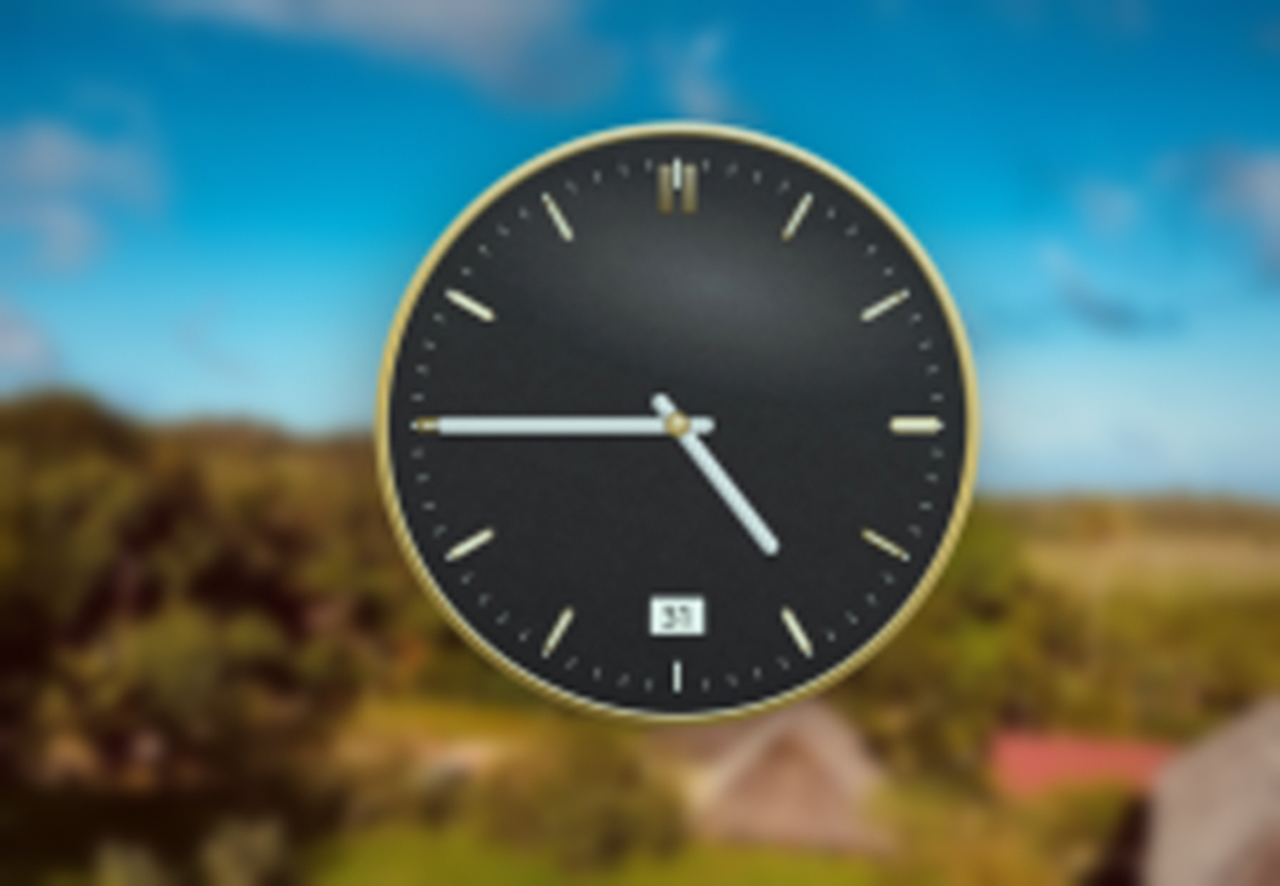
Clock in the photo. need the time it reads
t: 4:45
